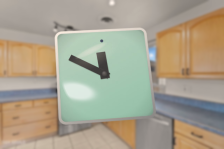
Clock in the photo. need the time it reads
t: 11:50
